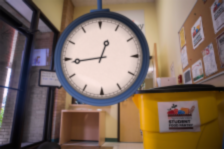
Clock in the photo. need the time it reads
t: 12:44
